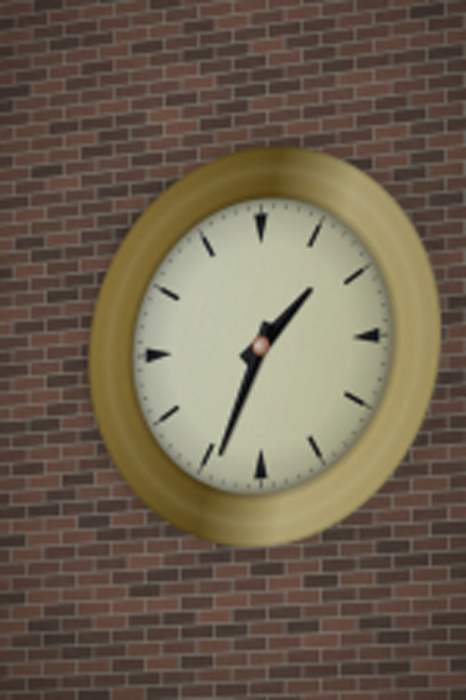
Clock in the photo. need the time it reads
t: 1:34
